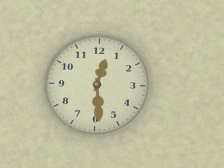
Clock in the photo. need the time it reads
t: 12:29
